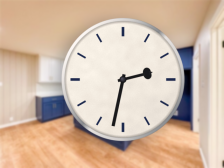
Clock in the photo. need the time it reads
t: 2:32
